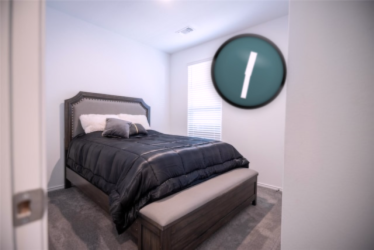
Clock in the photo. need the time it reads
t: 12:32
